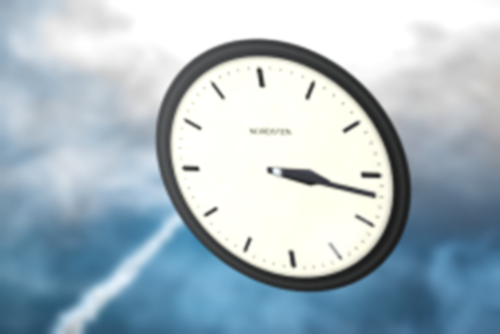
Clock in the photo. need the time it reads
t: 3:17
